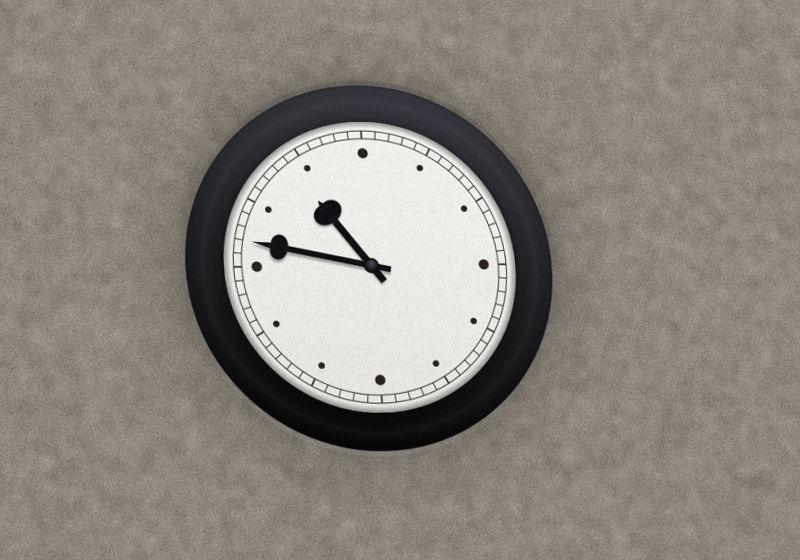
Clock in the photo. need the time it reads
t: 10:47
